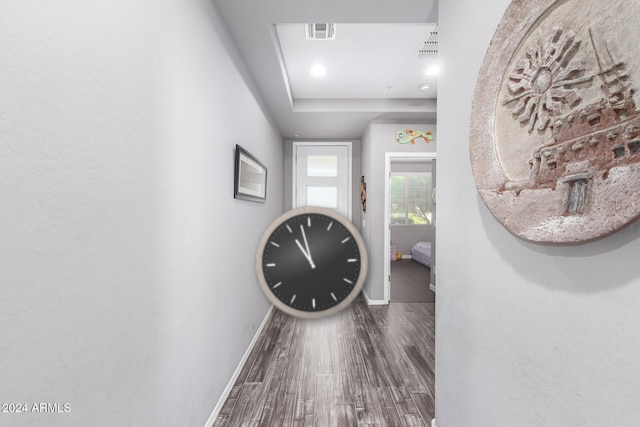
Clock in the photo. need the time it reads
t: 10:58
